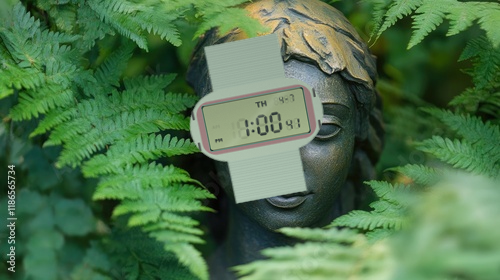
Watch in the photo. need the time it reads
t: 1:00:41
